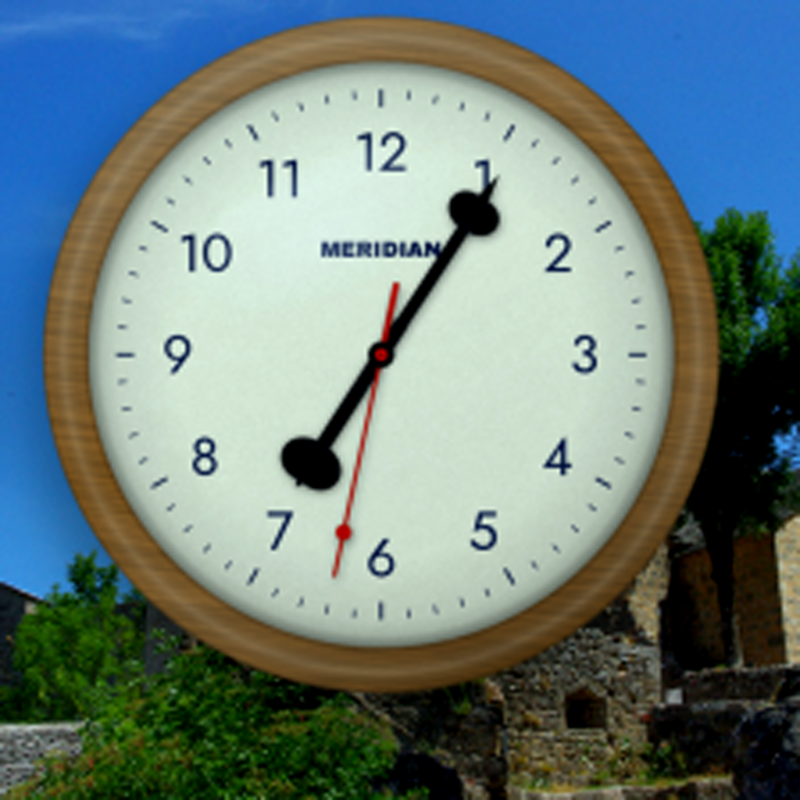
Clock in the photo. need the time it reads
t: 7:05:32
